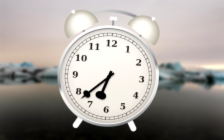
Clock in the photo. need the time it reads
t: 6:38
